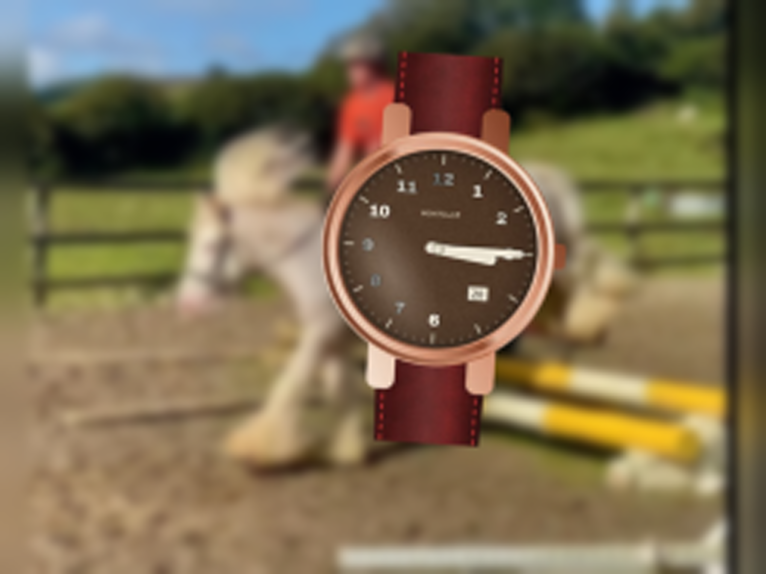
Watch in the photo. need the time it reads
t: 3:15
